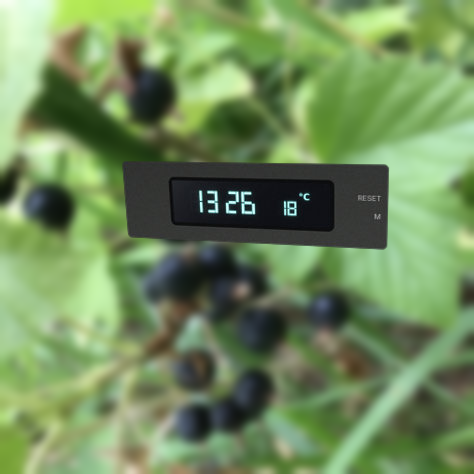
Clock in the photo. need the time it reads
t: 13:26
